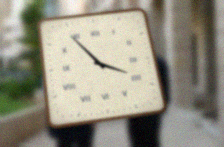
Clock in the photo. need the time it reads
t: 3:54
